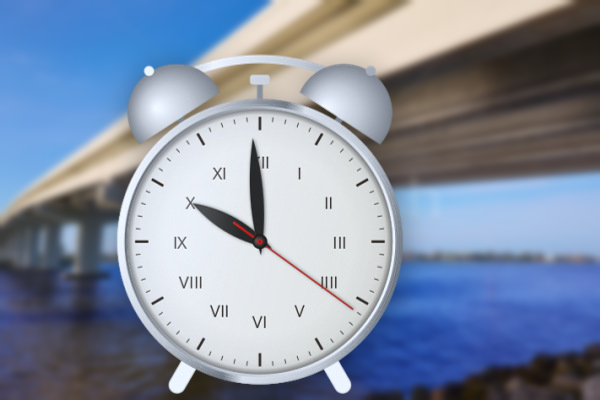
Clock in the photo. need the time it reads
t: 9:59:21
